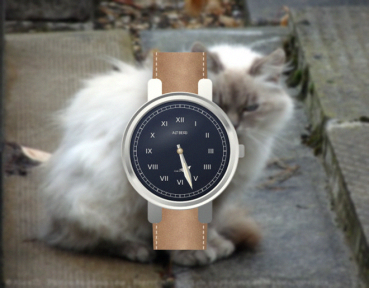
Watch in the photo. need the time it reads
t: 5:27
